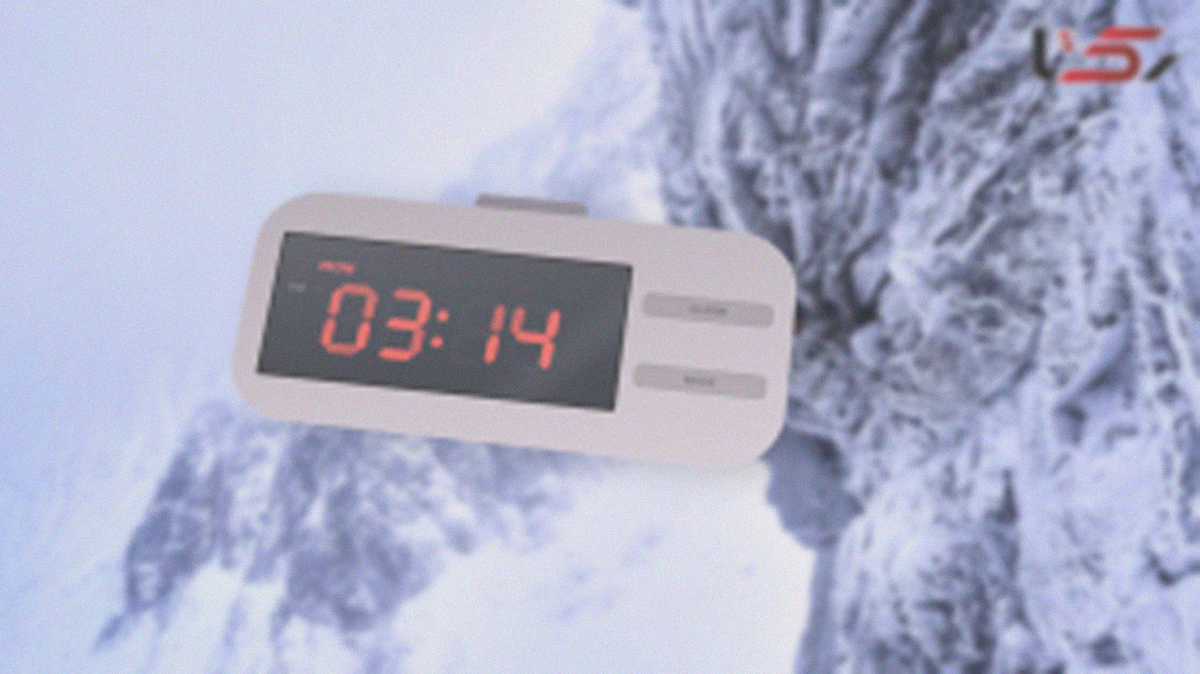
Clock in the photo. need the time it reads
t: 3:14
